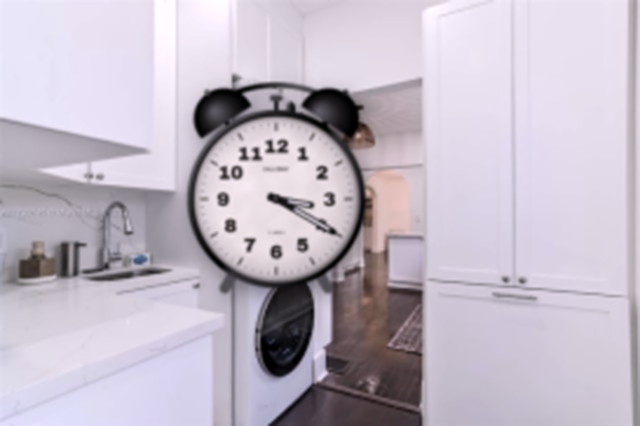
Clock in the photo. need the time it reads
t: 3:20
